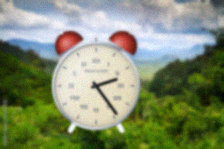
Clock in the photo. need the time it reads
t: 2:24
